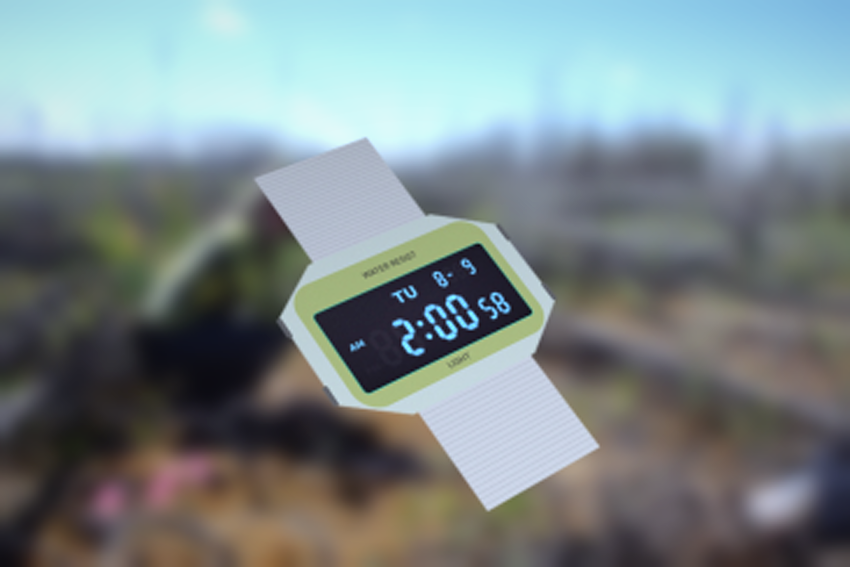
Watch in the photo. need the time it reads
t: 2:00:58
